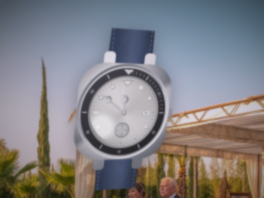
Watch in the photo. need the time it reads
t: 11:51
